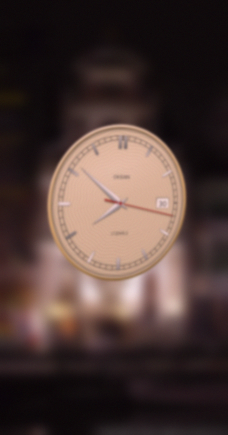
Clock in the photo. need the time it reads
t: 7:51:17
